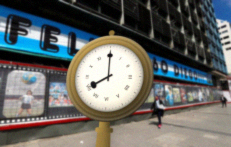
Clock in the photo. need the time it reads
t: 8:00
